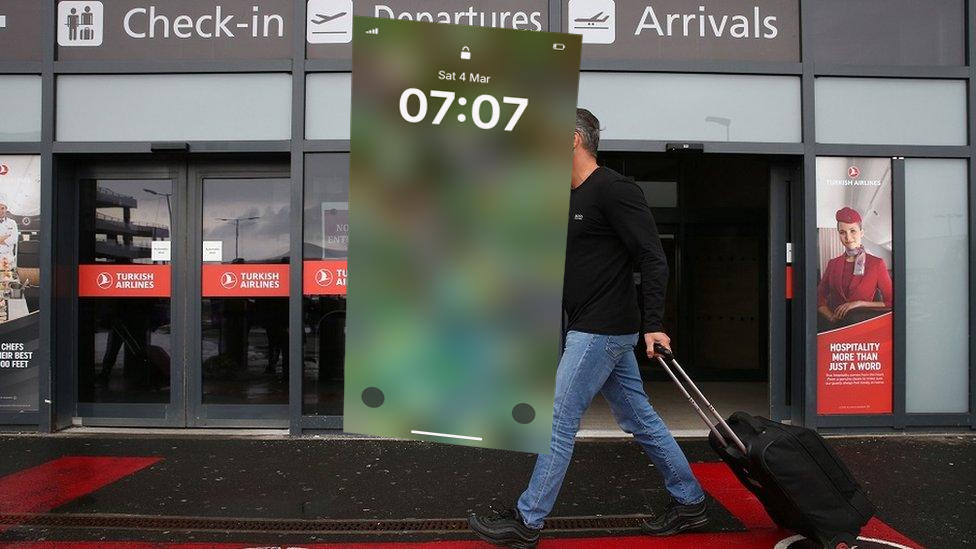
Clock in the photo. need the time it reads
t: 7:07
